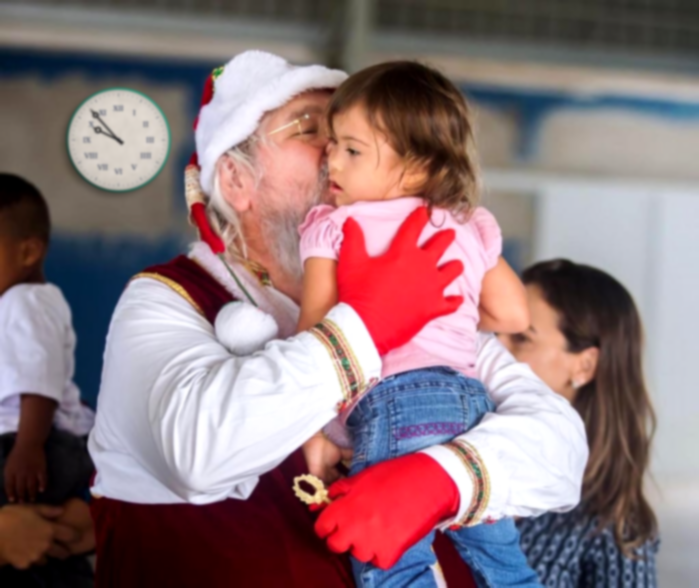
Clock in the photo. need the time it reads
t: 9:53
